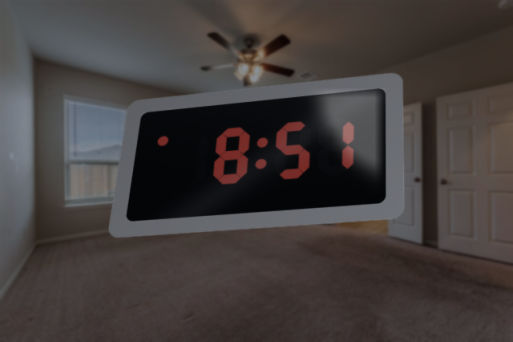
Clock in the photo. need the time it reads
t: 8:51
